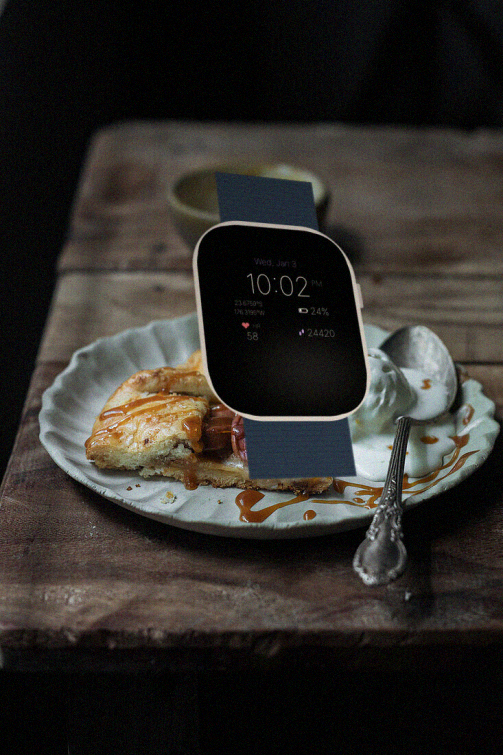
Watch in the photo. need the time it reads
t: 10:02
